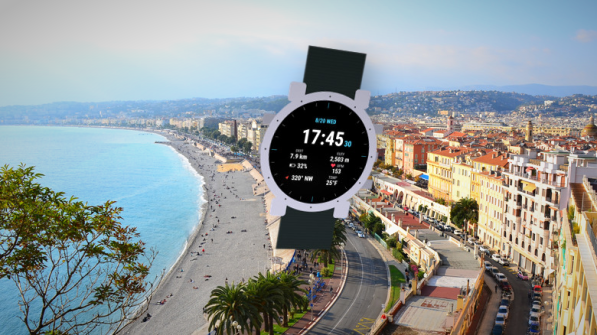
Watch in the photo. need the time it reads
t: 17:45:30
